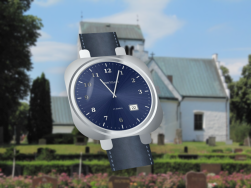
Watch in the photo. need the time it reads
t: 11:04
